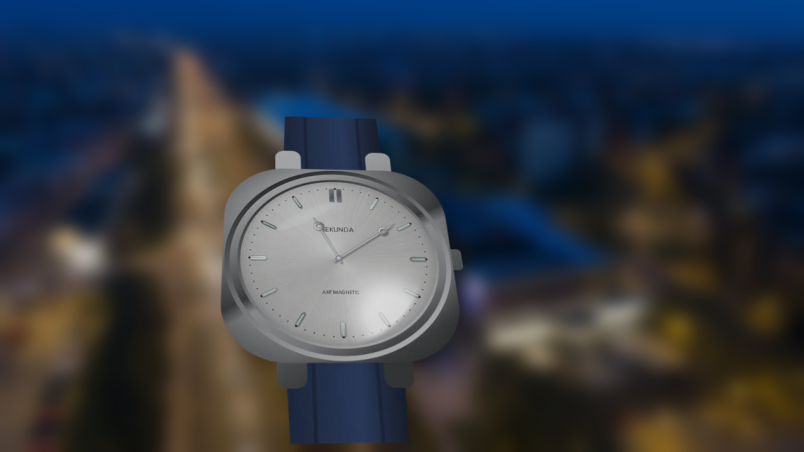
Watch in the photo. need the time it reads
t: 11:09
